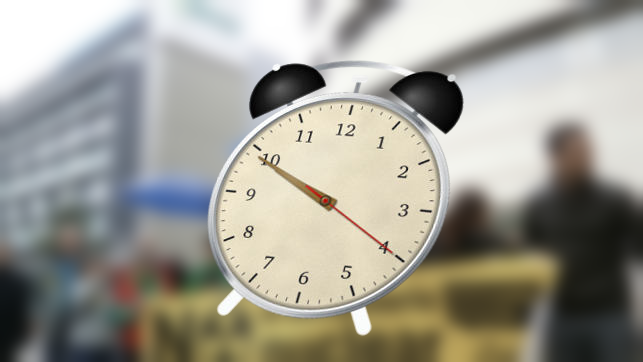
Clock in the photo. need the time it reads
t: 9:49:20
